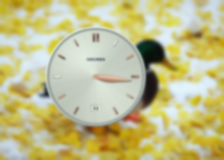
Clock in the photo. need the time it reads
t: 3:16
